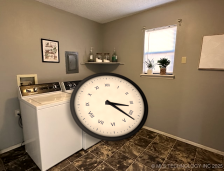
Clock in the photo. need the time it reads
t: 3:22
